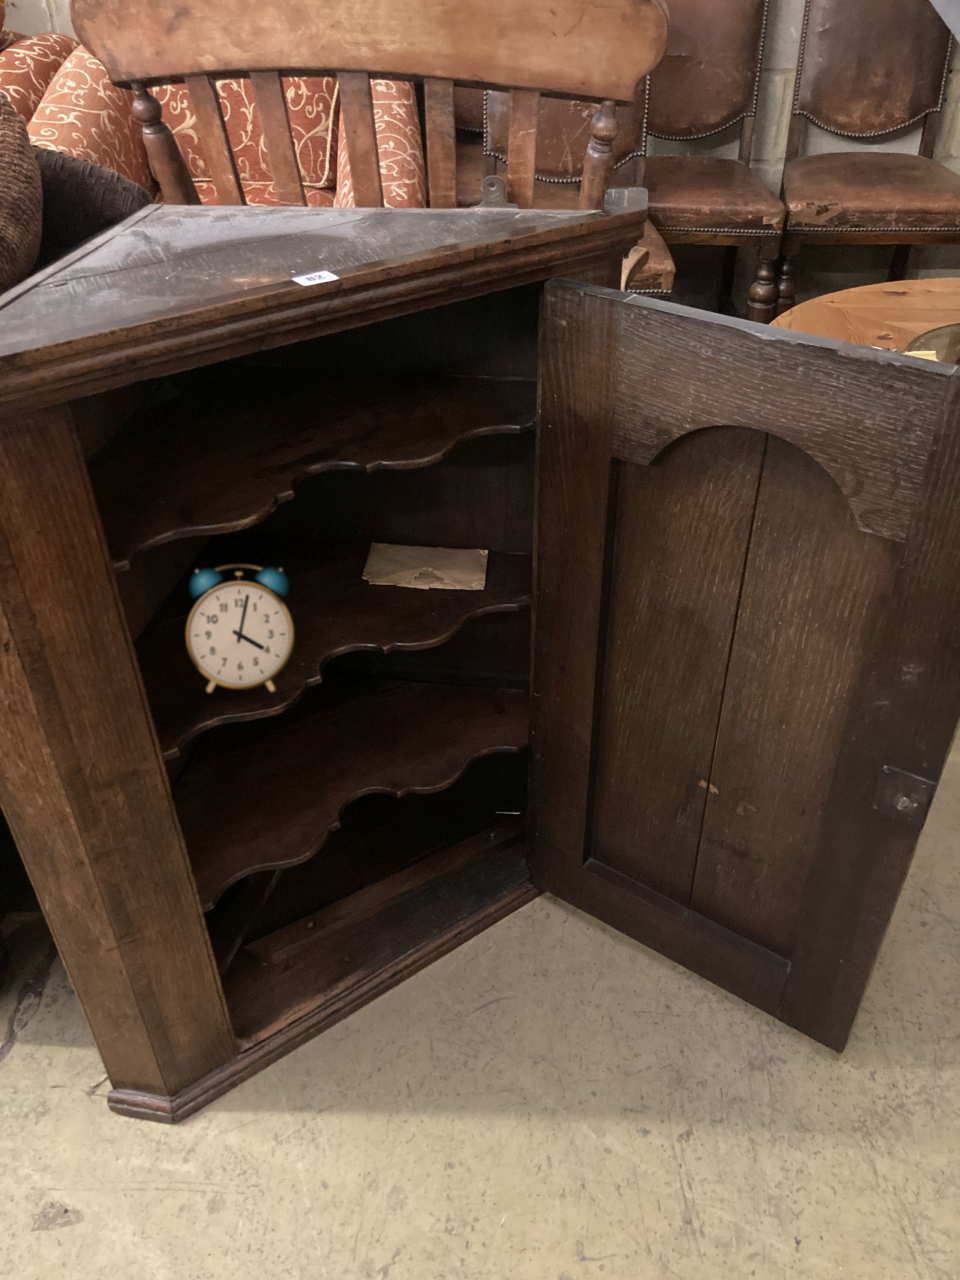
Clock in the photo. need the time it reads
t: 4:02
